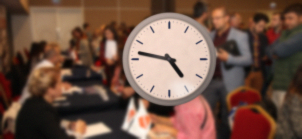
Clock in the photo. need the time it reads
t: 4:47
